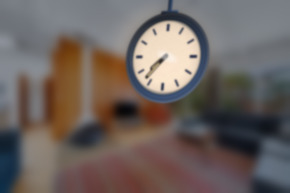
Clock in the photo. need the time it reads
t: 7:37
